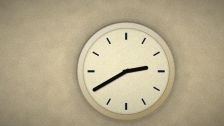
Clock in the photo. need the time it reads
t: 2:40
